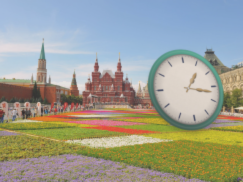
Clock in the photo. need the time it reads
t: 1:17
